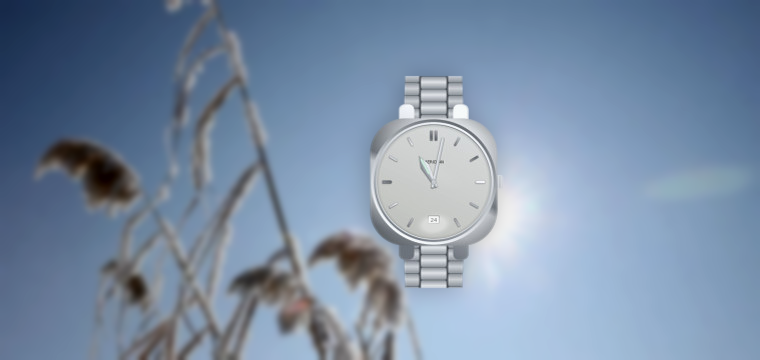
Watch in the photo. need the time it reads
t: 11:02
